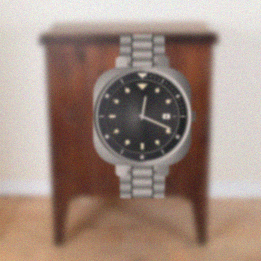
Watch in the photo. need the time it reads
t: 12:19
